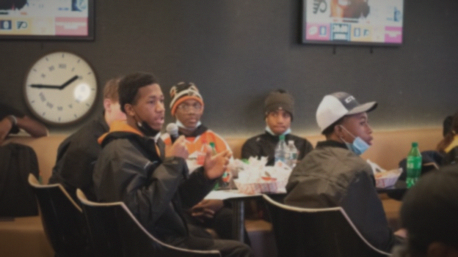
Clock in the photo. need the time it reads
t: 1:45
